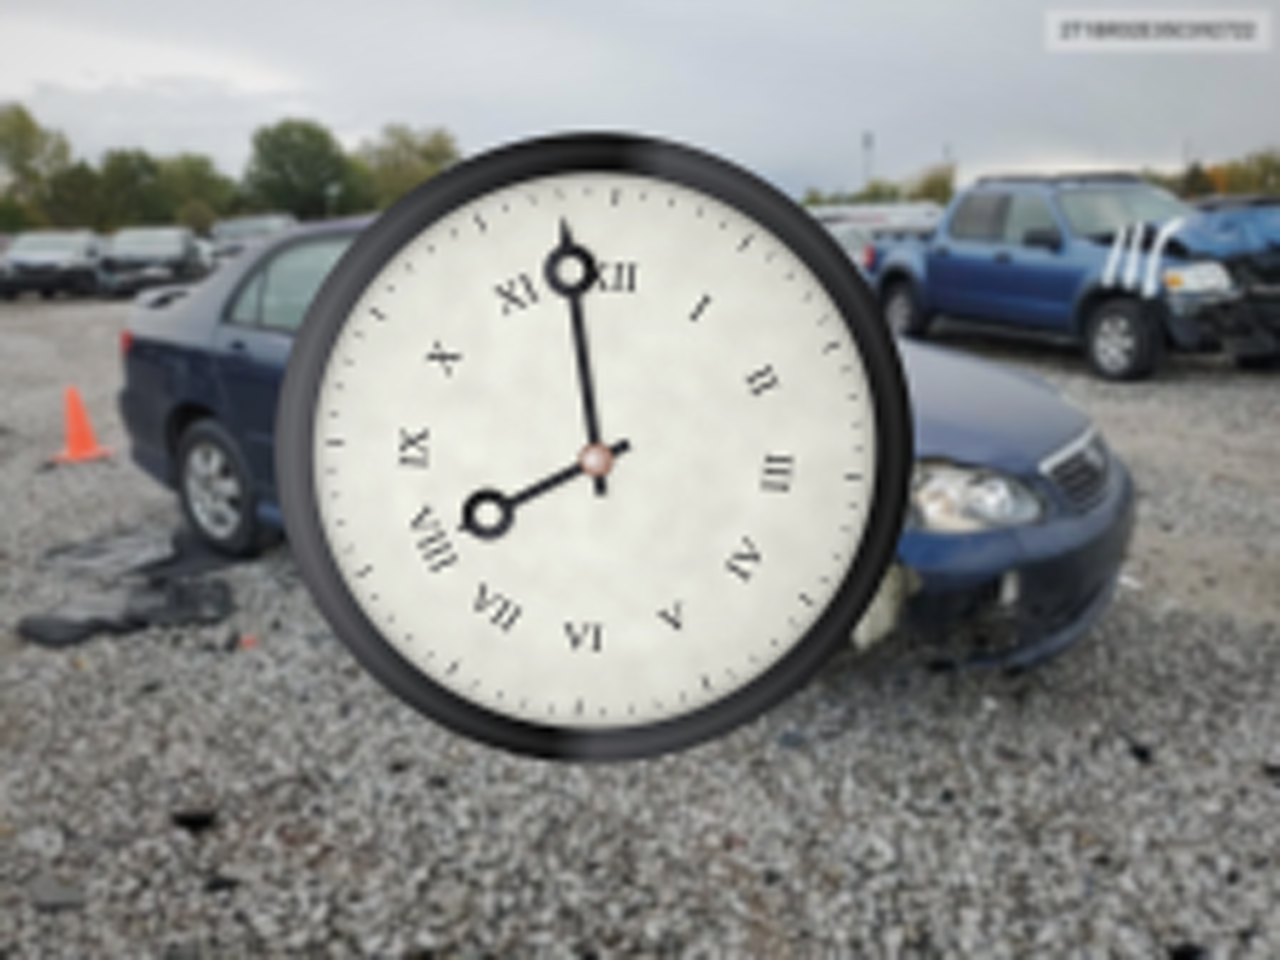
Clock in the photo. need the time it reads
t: 7:58
